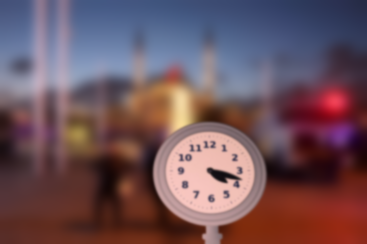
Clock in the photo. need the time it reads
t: 4:18
